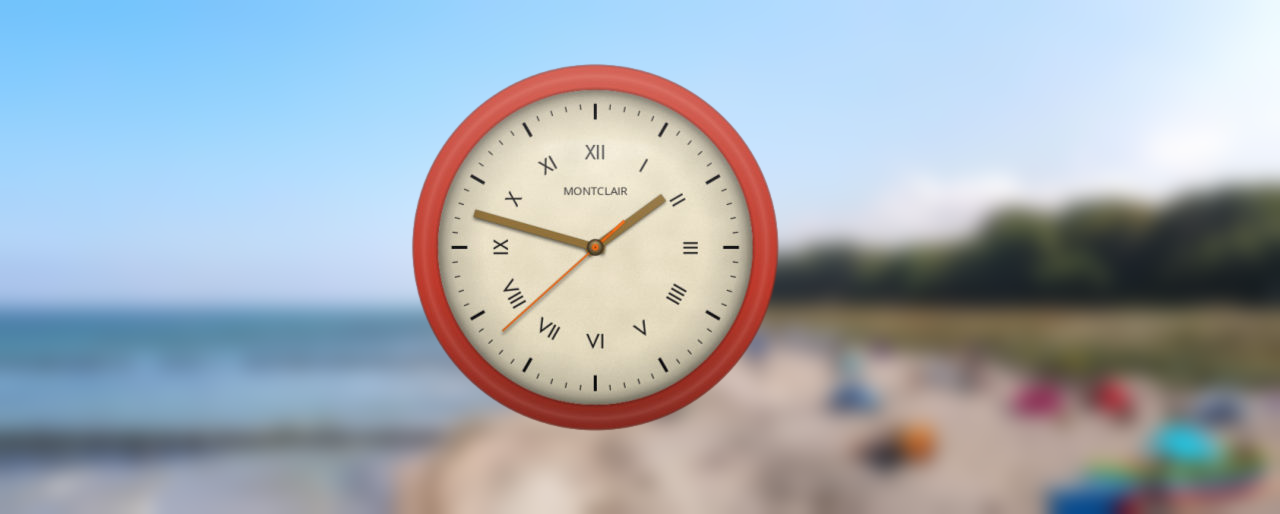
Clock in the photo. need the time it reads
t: 1:47:38
